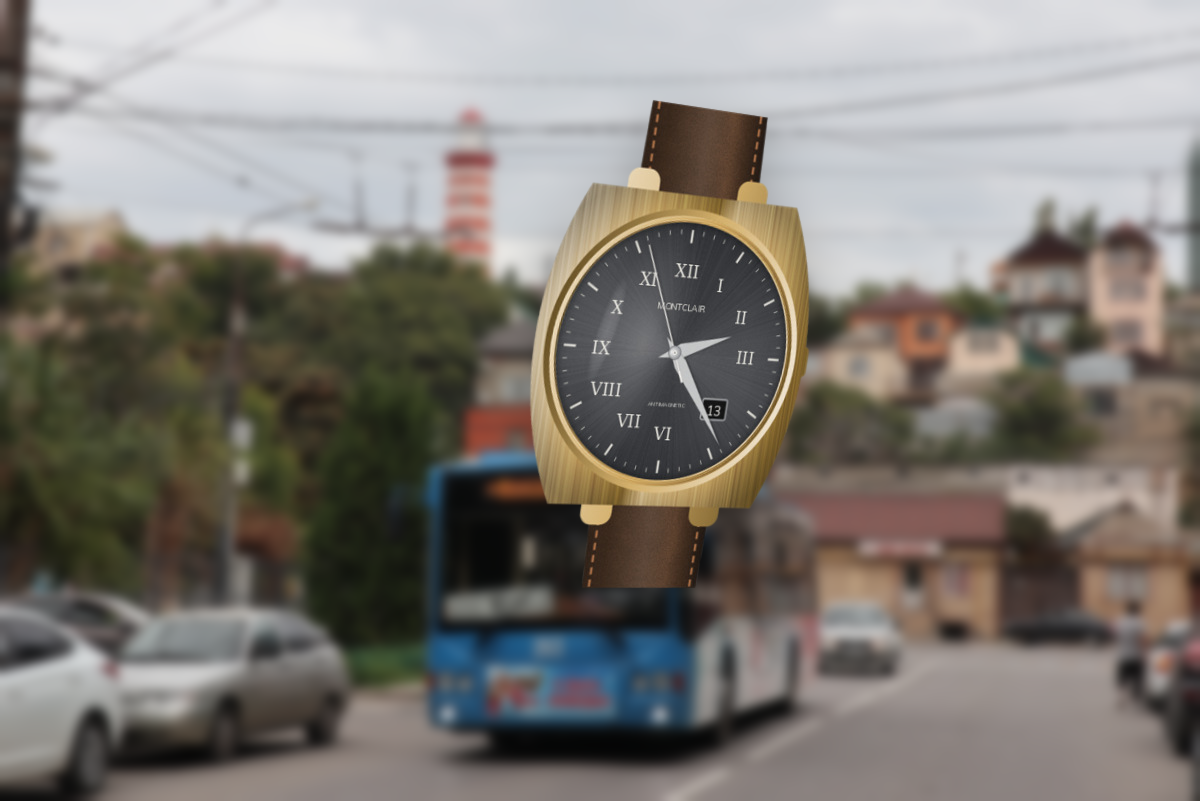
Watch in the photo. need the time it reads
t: 2:23:56
